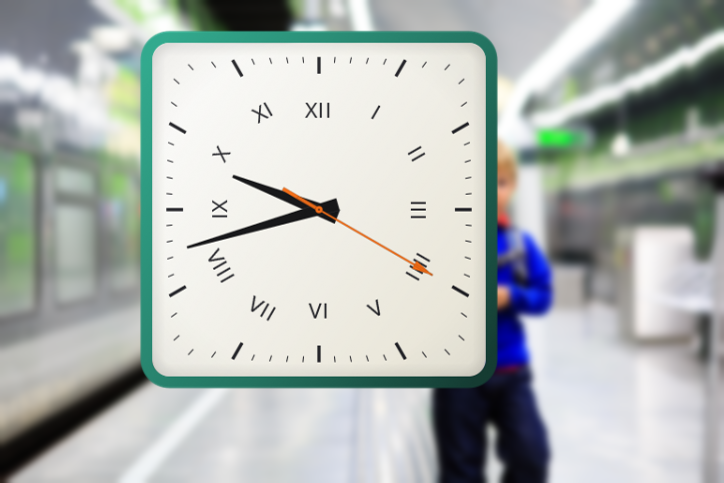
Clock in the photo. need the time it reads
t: 9:42:20
